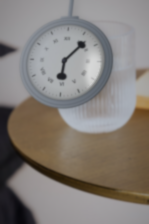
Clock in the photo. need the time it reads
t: 6:07
